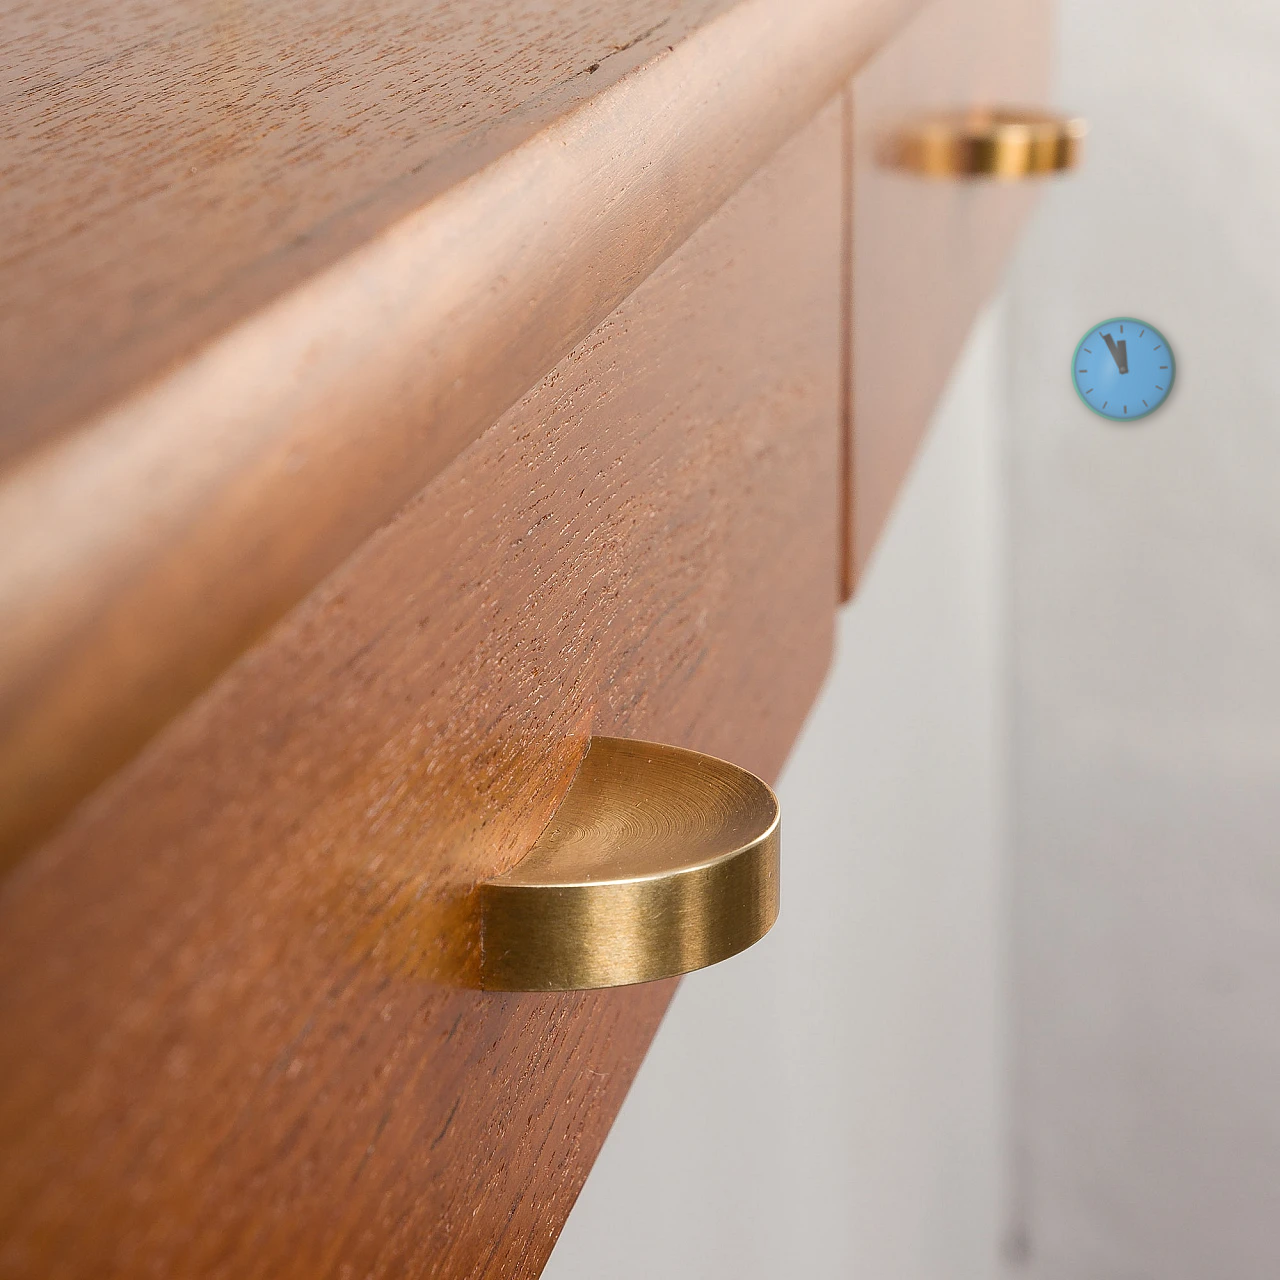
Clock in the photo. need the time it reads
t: 11:56
